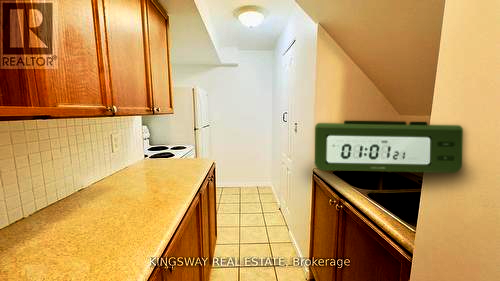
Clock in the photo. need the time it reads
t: 1:01
